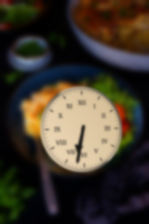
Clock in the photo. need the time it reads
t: 6:32
